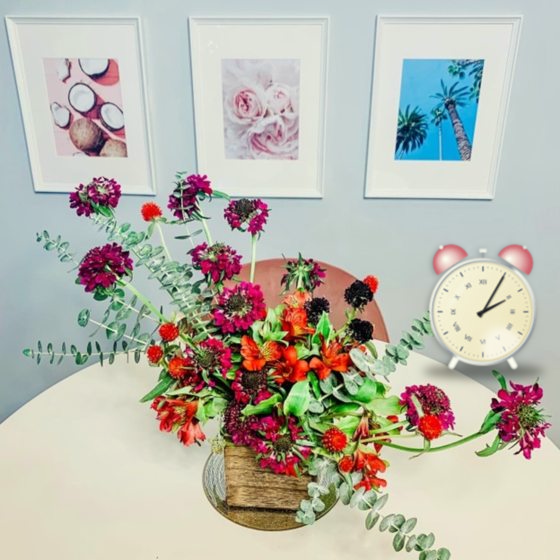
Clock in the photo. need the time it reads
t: 2:05
